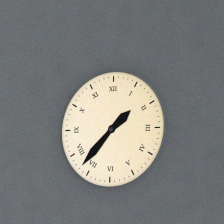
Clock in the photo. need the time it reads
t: 1:37
